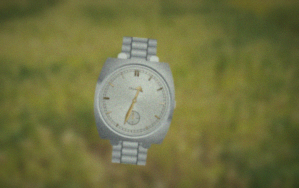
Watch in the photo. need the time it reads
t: 12:33
